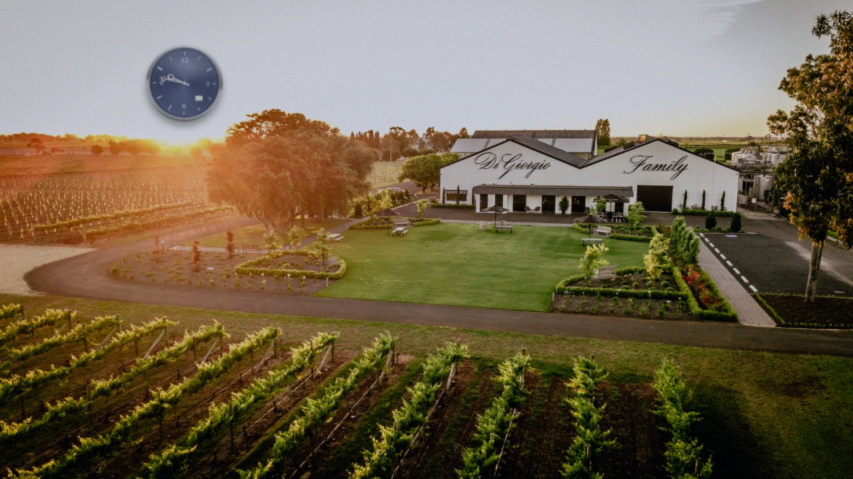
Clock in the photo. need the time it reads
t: 9:47
